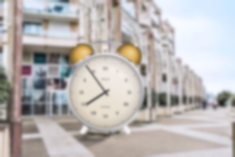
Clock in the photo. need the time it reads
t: 7:54
